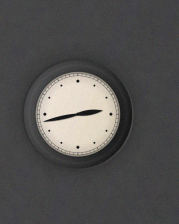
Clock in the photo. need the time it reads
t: 2:43
